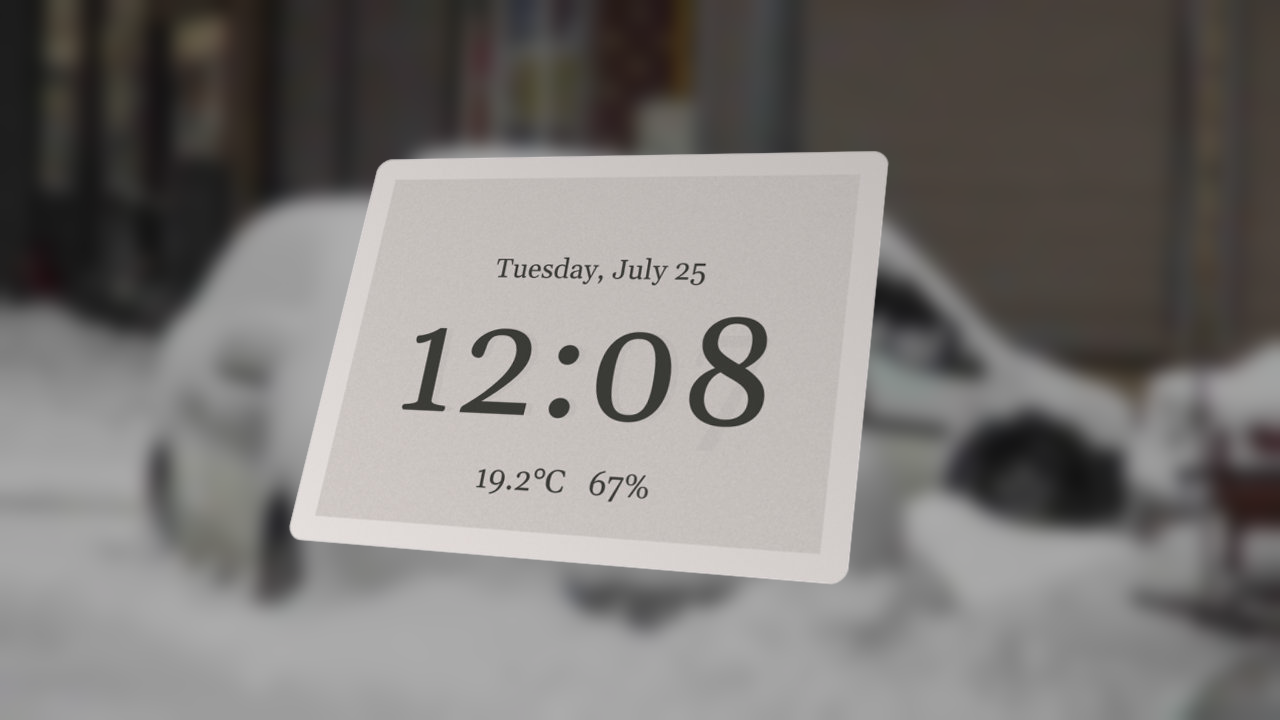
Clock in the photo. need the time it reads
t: 12:08
